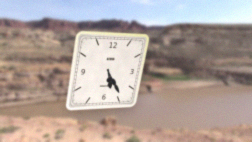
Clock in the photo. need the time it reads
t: 5:24
